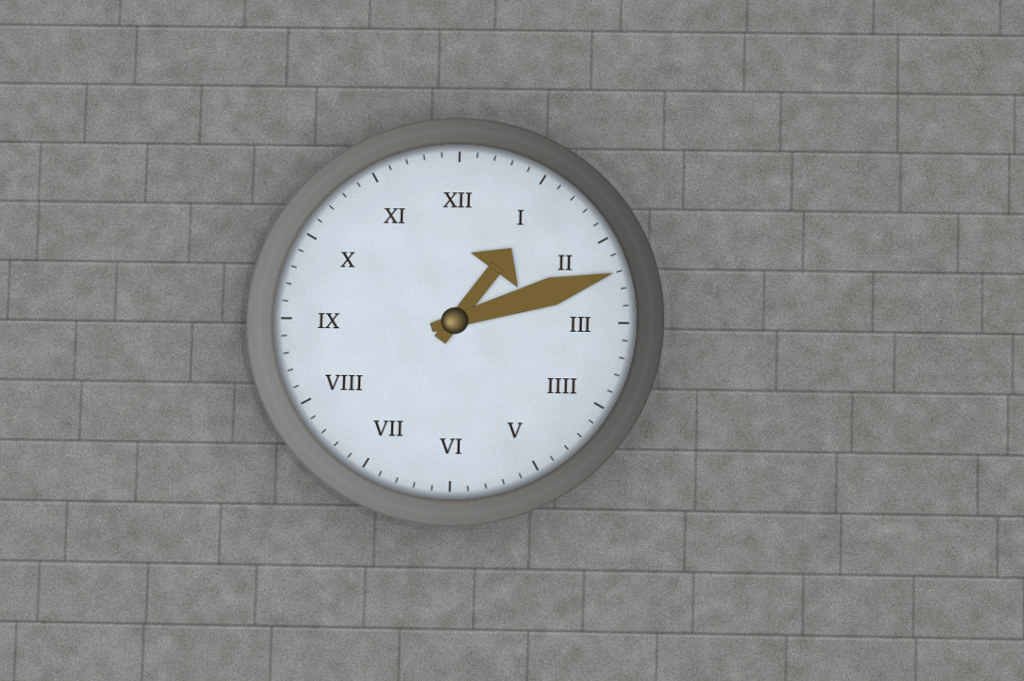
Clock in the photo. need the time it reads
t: 1:12
